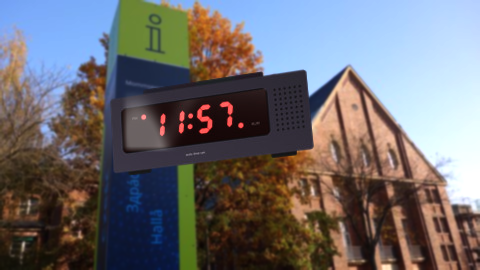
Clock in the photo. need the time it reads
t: 11:57
